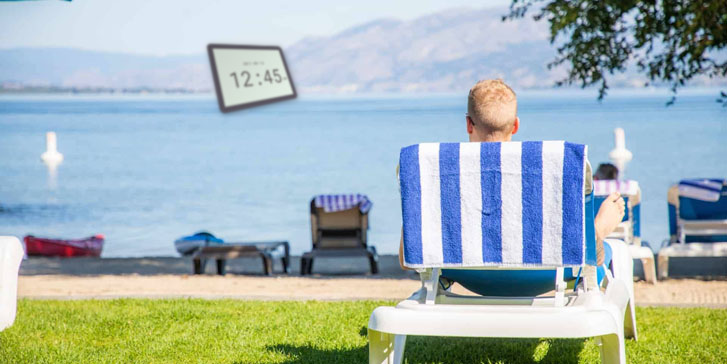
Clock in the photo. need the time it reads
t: 12:45
